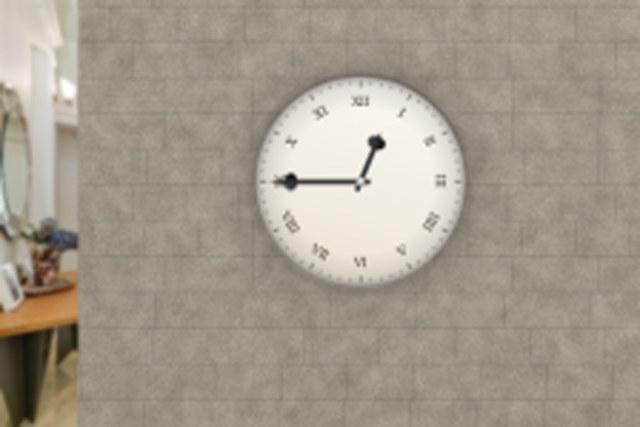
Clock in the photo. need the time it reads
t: 12:45
